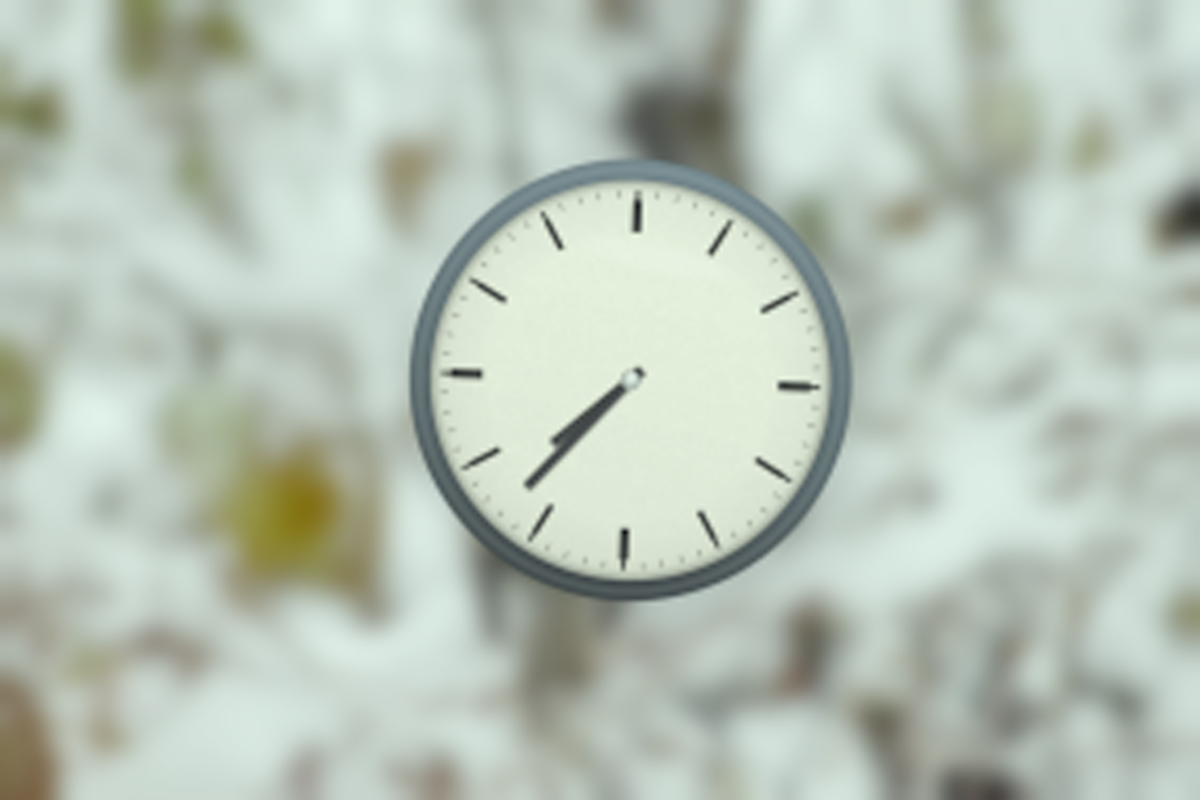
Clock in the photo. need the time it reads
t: 7:37
